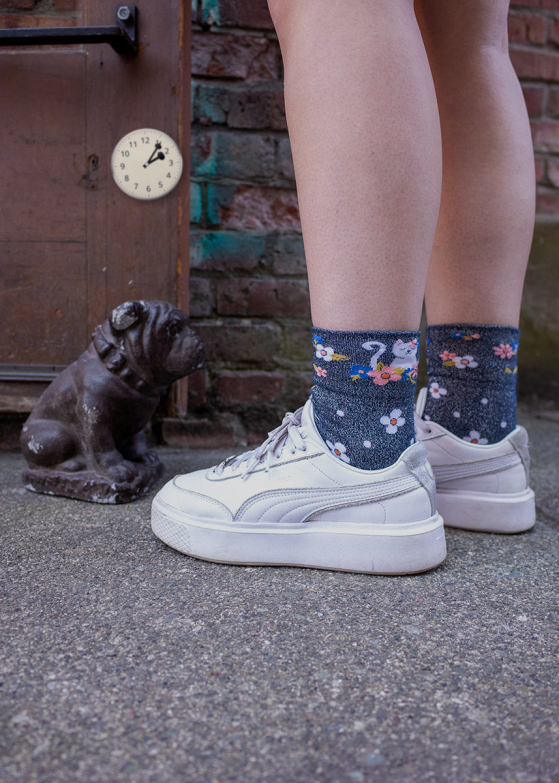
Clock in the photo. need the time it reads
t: 2:06
